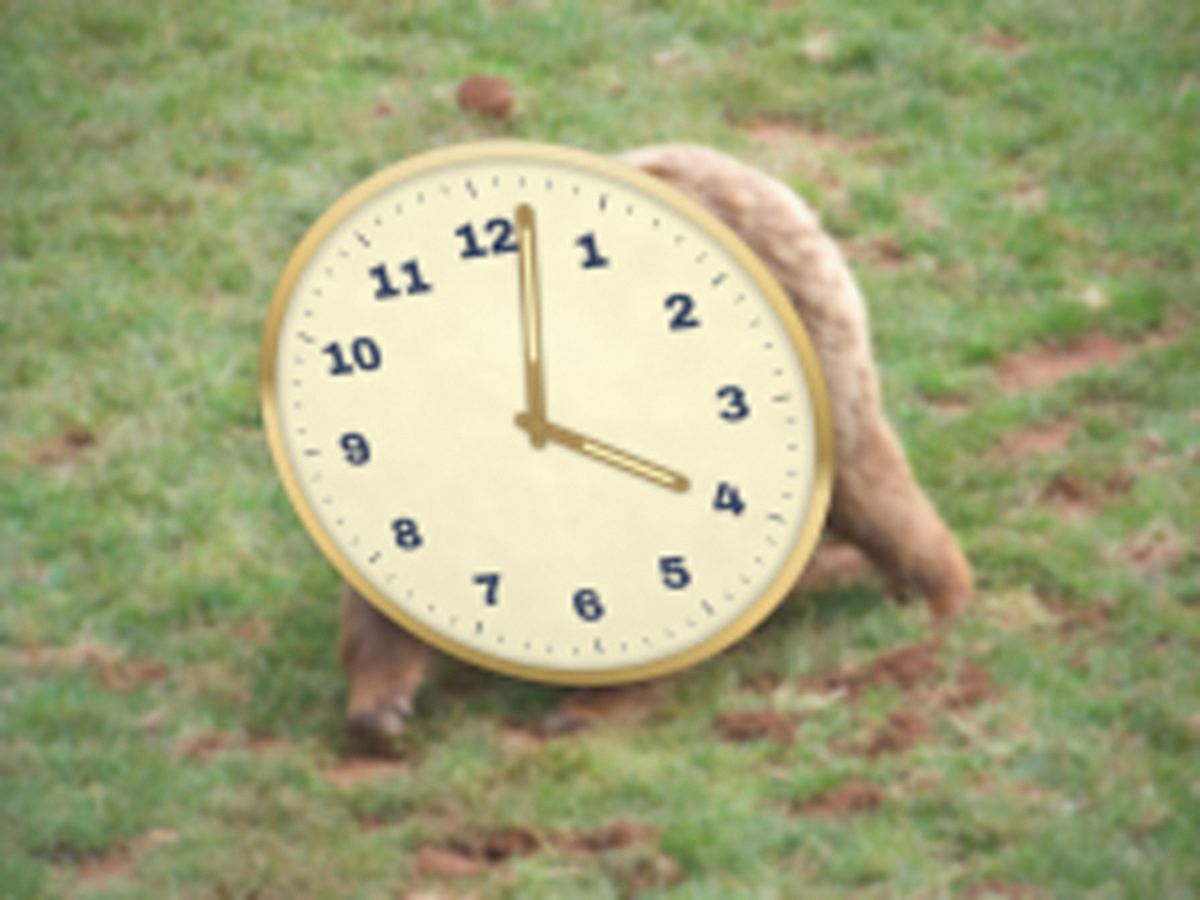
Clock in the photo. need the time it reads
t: 4:02
